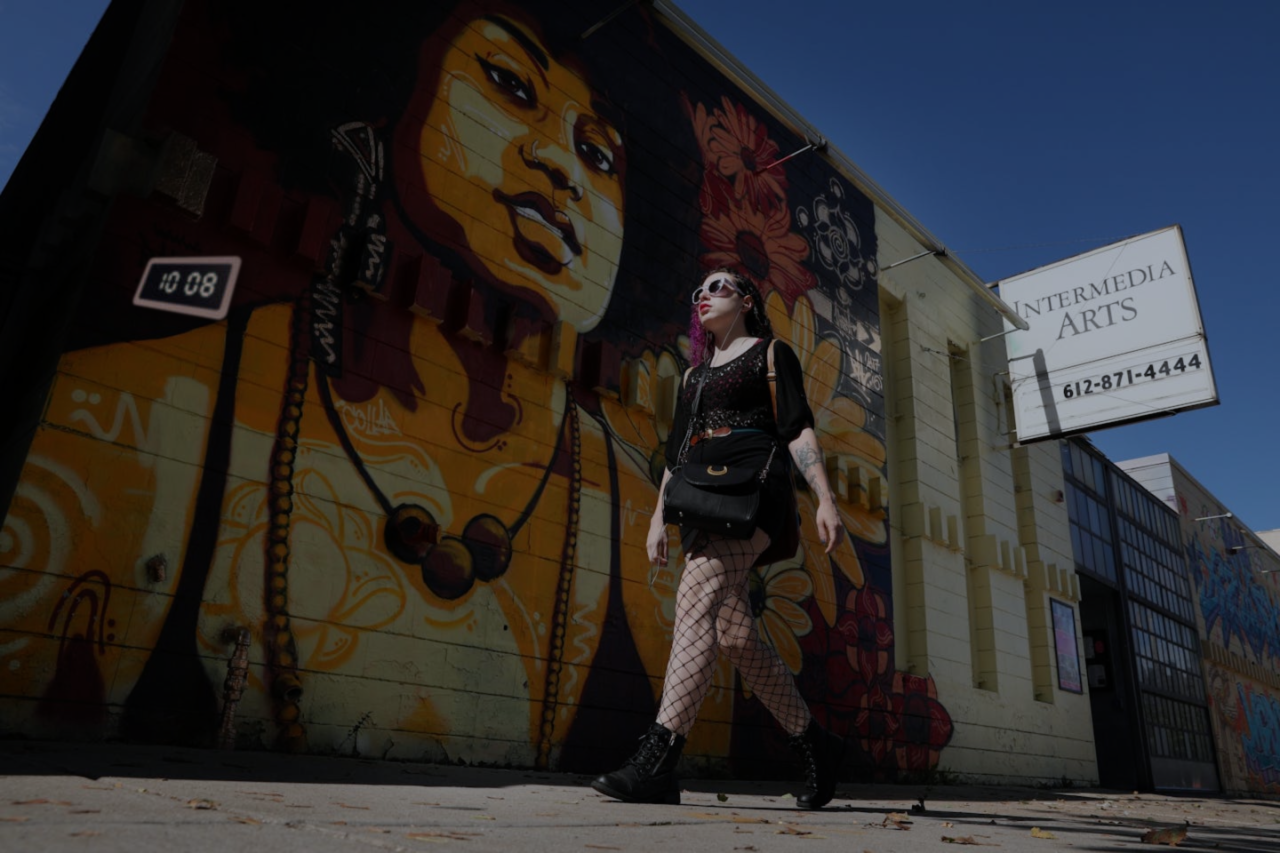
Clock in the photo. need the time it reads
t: 10:08
